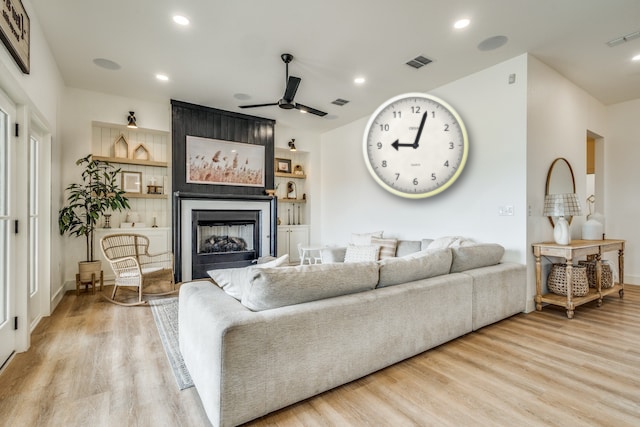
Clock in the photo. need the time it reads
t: 9:03
